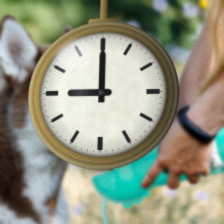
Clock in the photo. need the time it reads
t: 9:00
